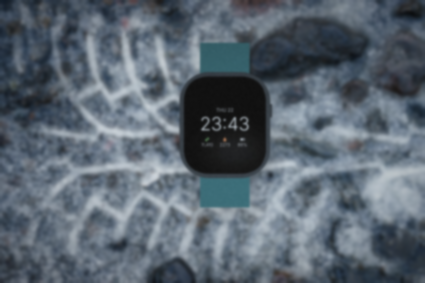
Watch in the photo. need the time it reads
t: 23:43
